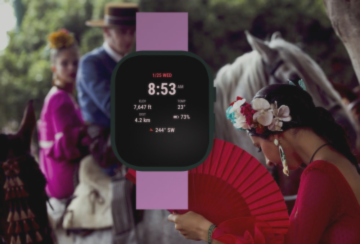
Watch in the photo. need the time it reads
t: 8:53
